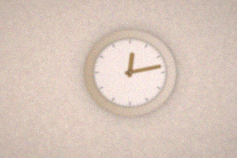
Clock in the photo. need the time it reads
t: 12:13
